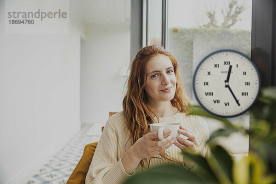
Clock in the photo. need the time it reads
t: 12:25
